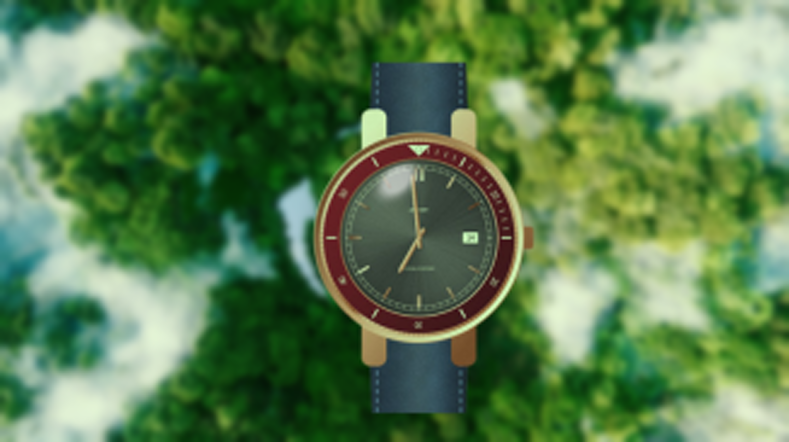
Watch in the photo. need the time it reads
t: 6:59
